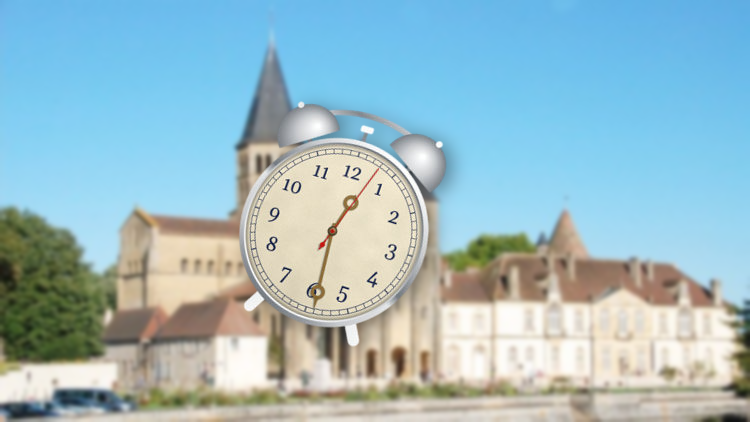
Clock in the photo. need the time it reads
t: 12:29:03
